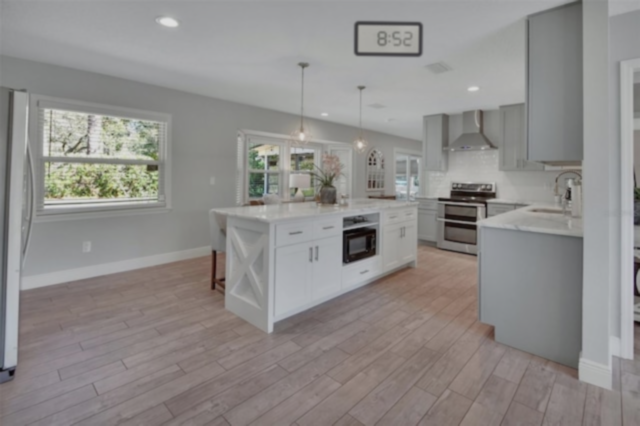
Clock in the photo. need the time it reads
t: 8:52
